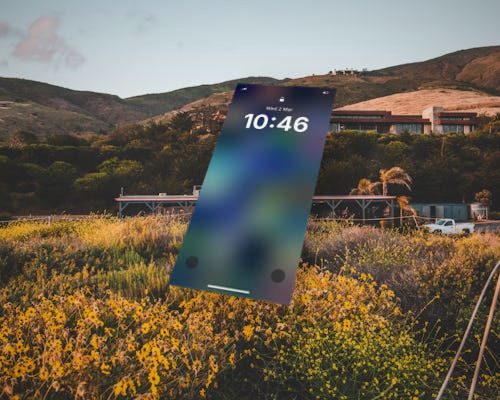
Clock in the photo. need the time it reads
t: 10:46
